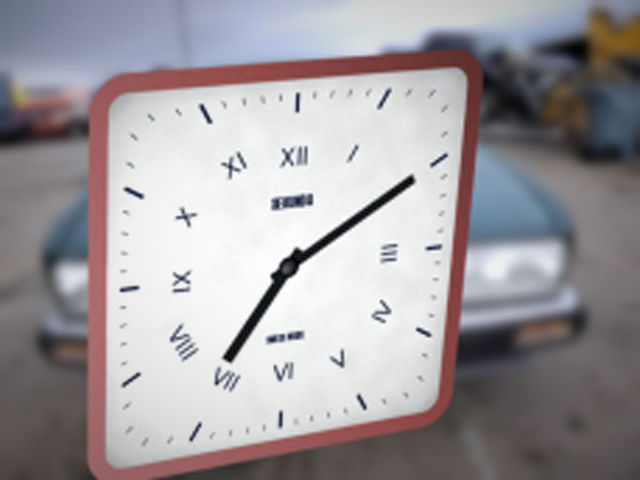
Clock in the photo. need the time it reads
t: 7:10
